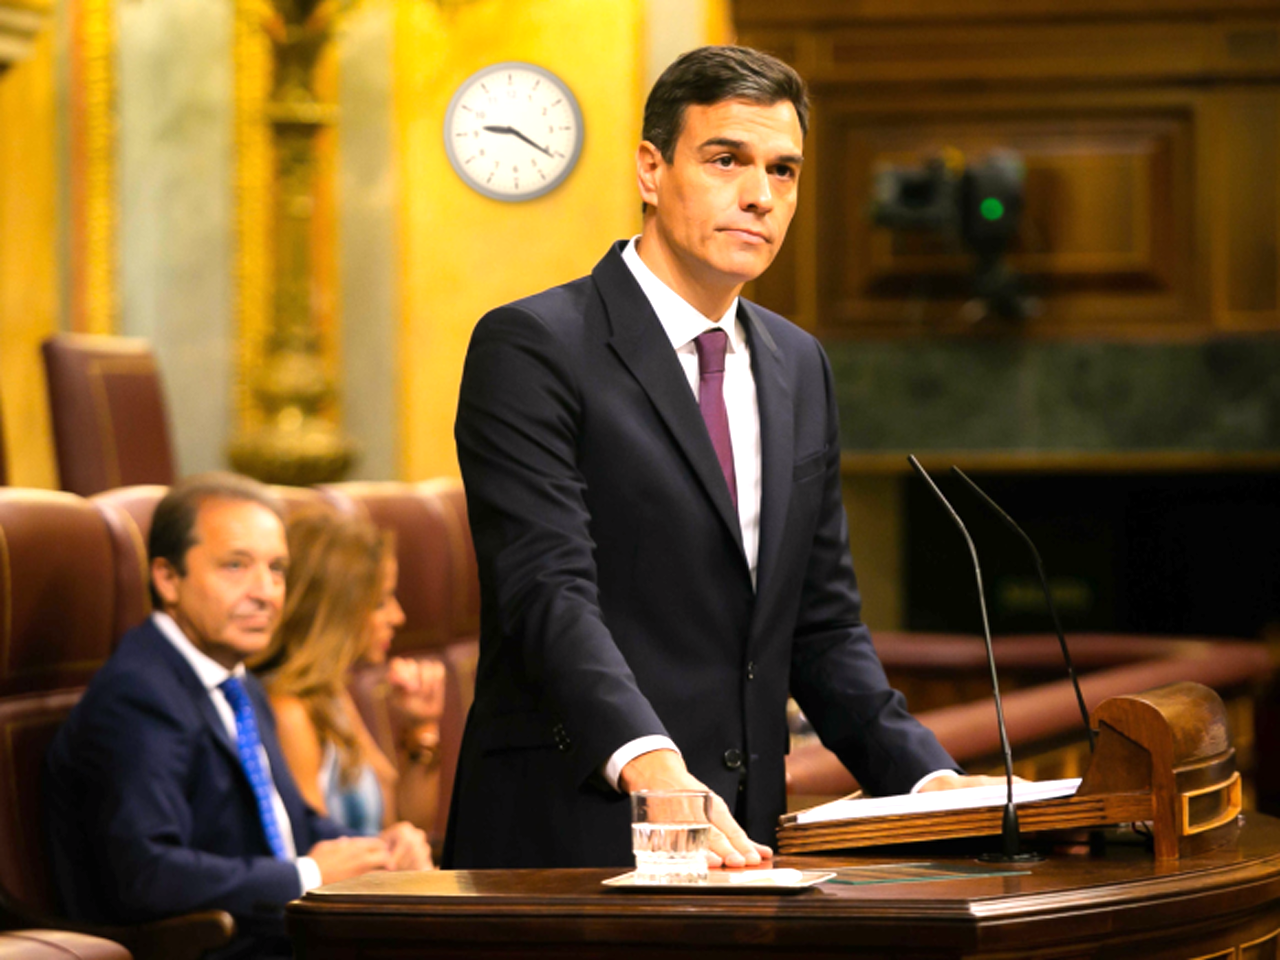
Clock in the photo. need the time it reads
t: 9:21
